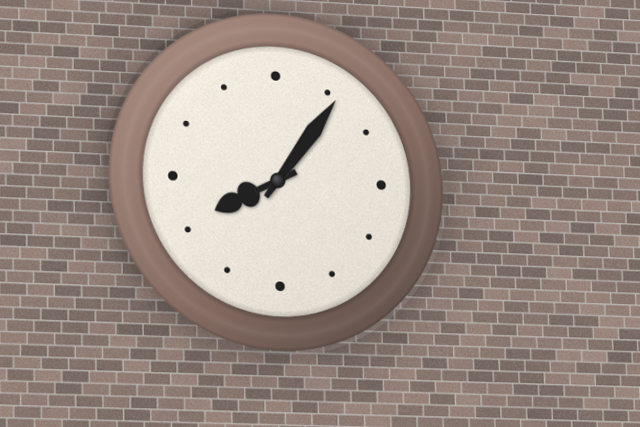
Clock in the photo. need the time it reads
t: 8:06
